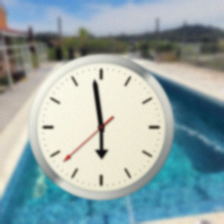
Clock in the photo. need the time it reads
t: 5:58:38
